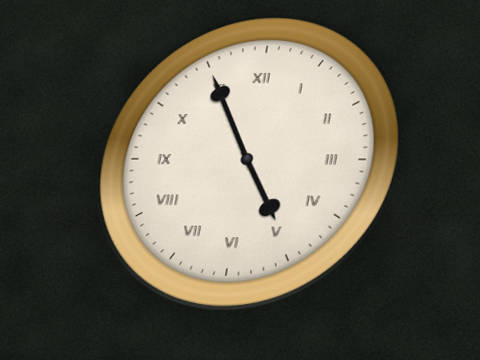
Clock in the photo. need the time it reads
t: 4:55
